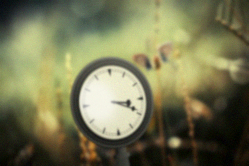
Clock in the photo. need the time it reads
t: 3:19
